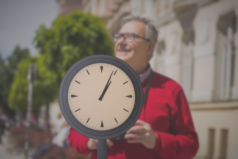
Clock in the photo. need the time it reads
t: 1:04
